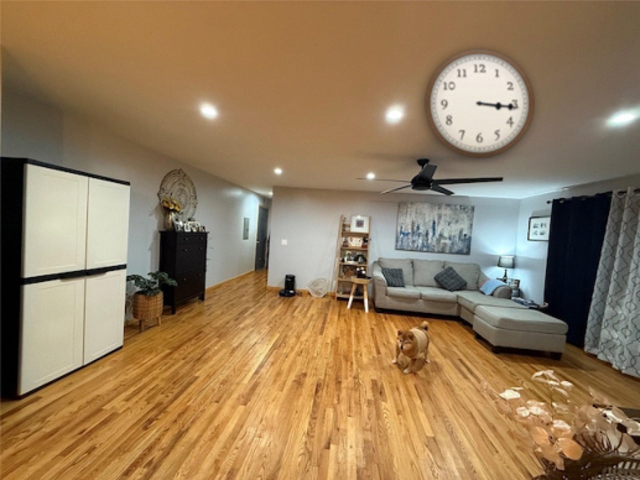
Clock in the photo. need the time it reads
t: 3:16
